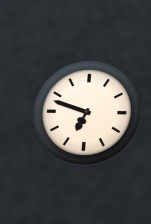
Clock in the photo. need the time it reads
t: 6:48
